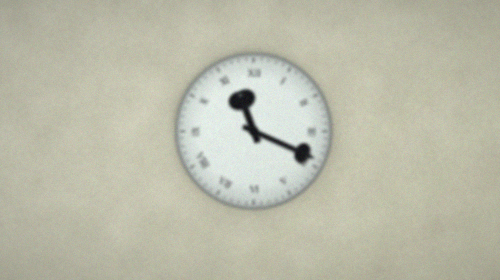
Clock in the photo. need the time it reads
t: 11:19
